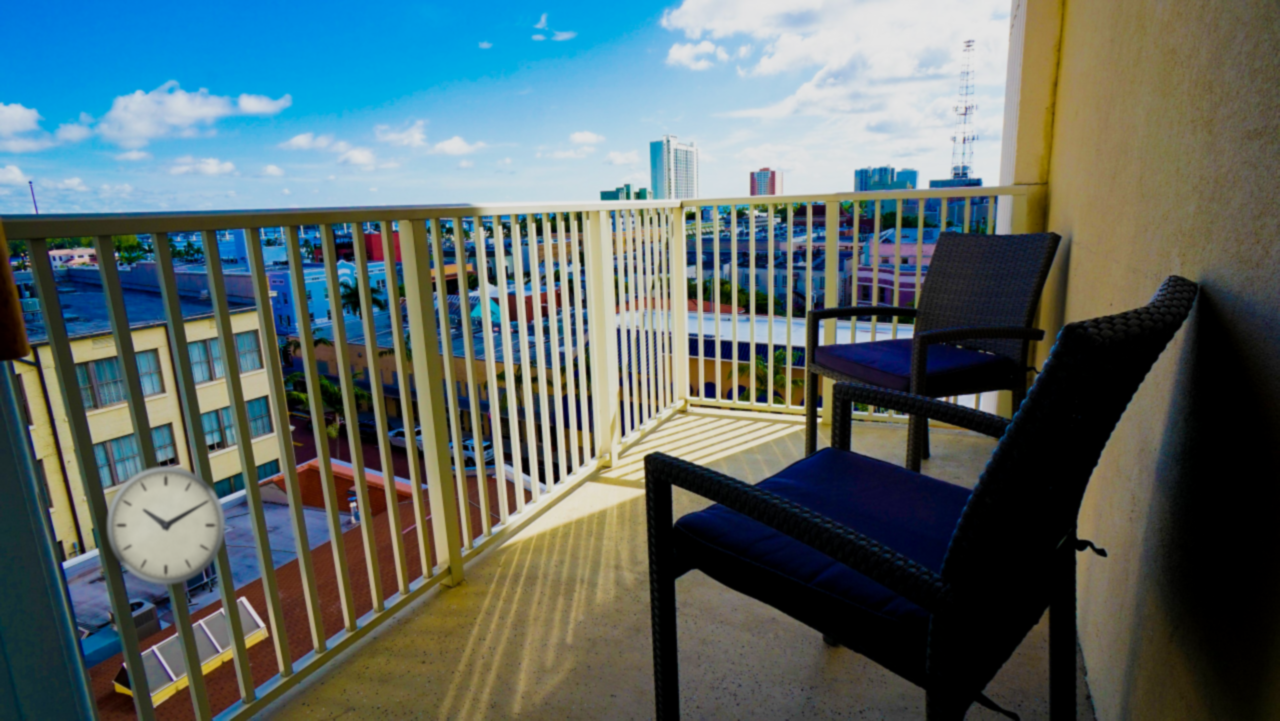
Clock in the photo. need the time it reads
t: 10:10
